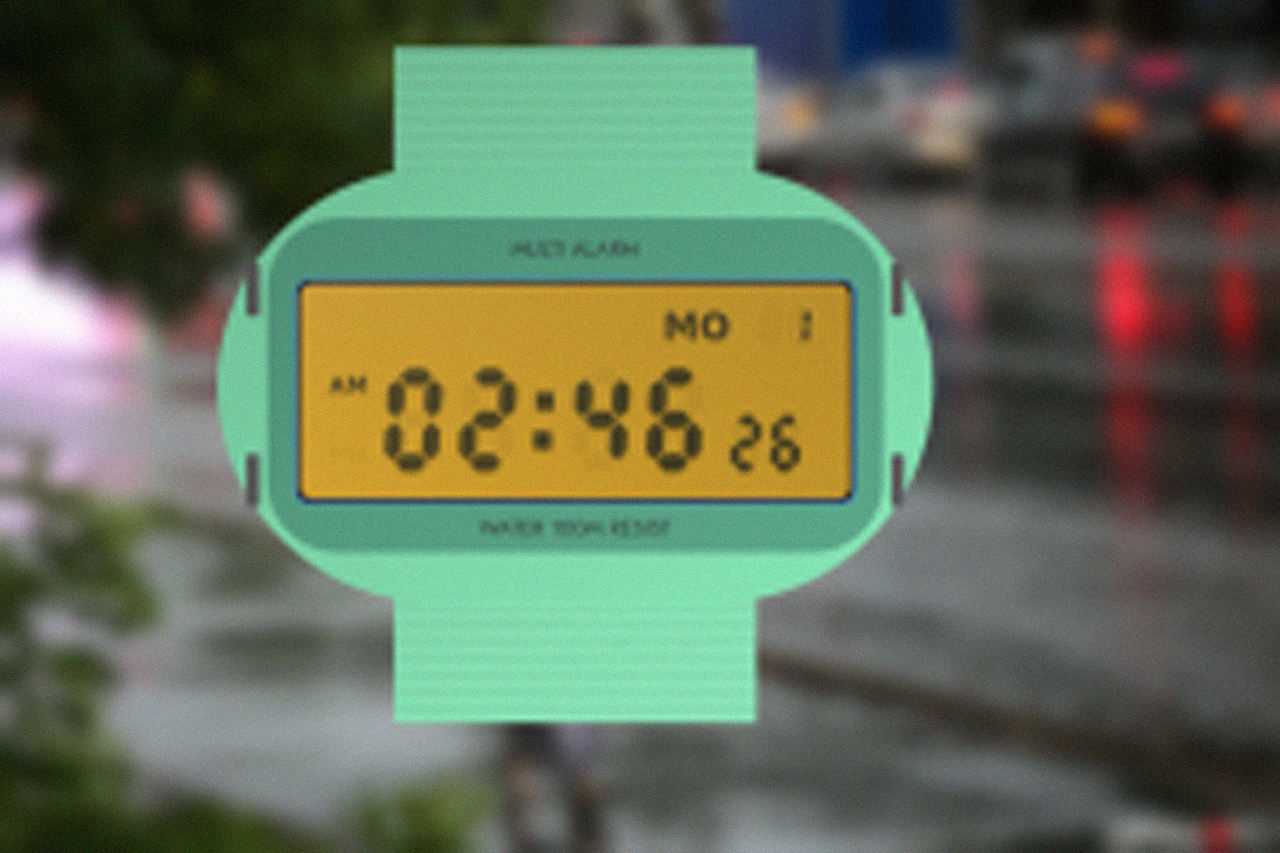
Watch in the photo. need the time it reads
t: 2:46:26
